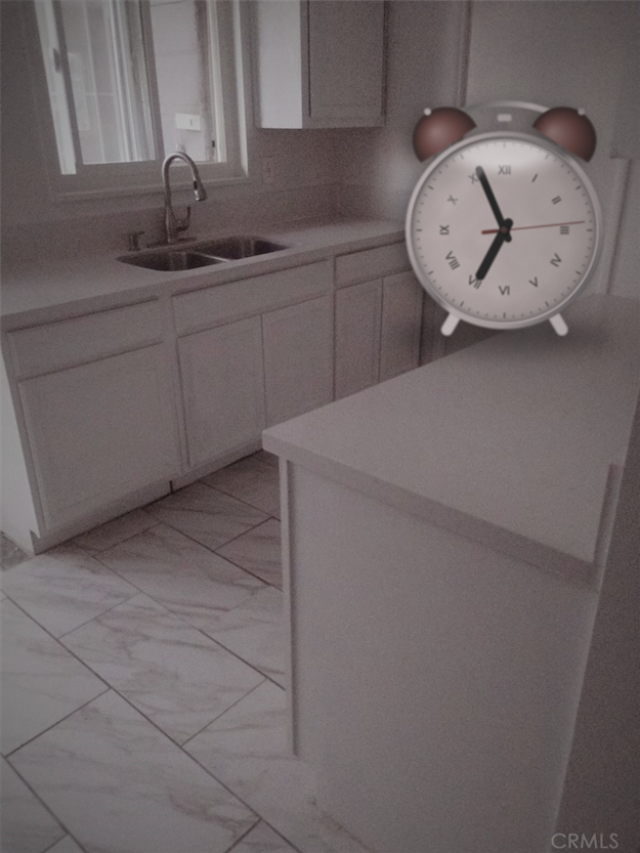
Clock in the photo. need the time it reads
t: 6:56:14
